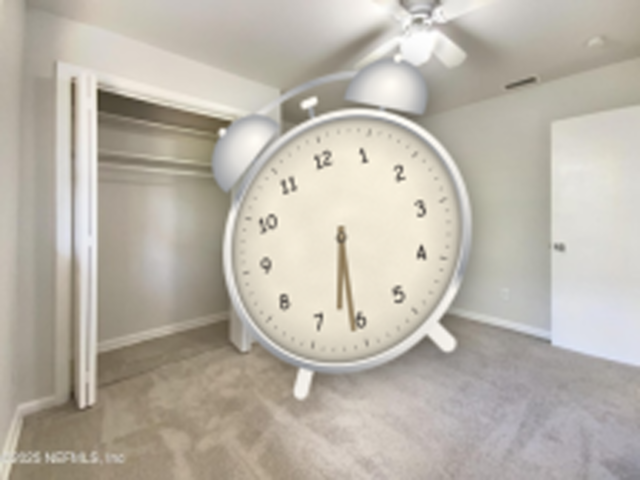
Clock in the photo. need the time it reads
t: 6:31
